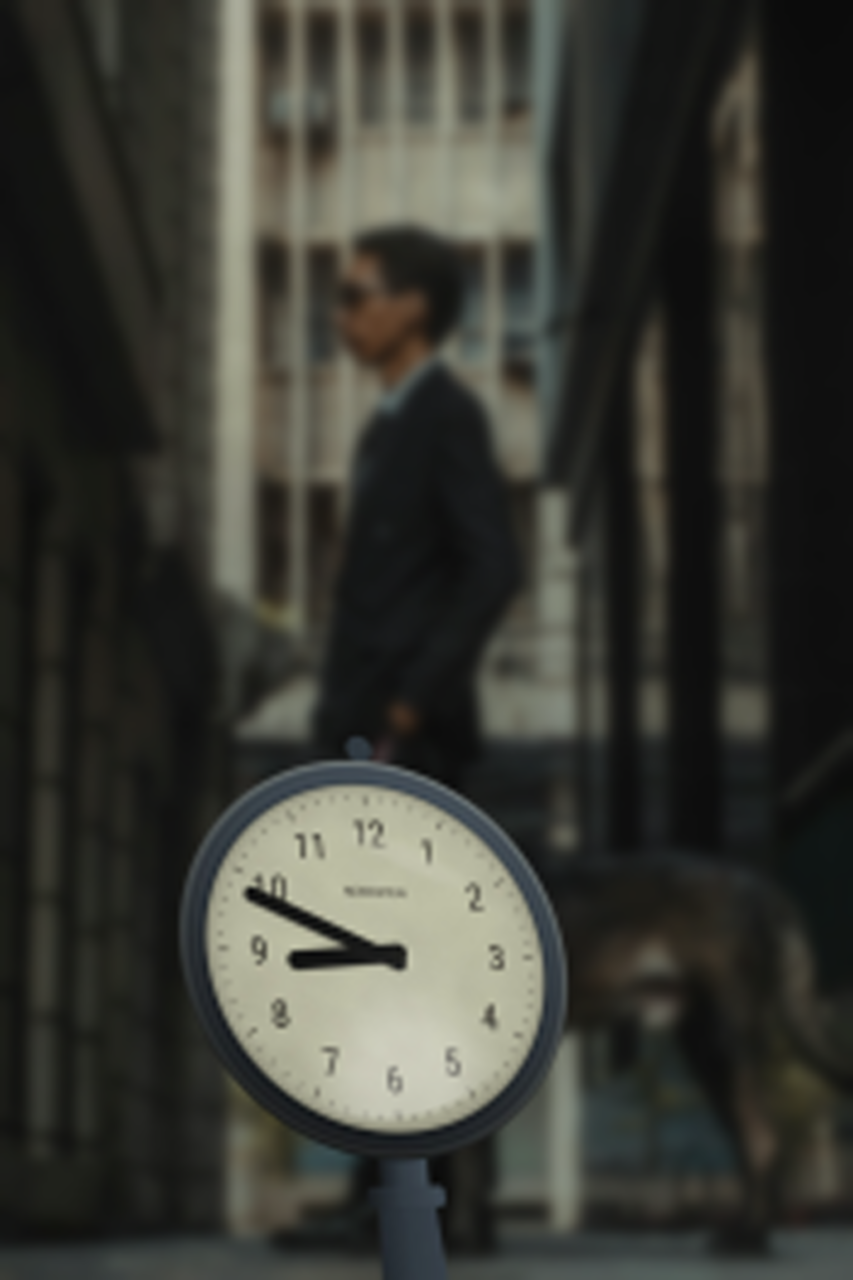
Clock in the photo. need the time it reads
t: 8:49
